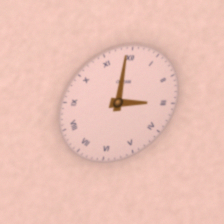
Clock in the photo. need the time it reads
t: 2:59
